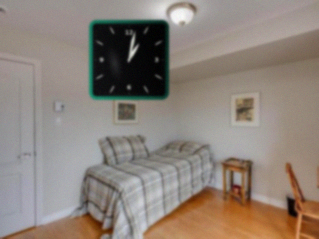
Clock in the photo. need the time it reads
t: 1:02
